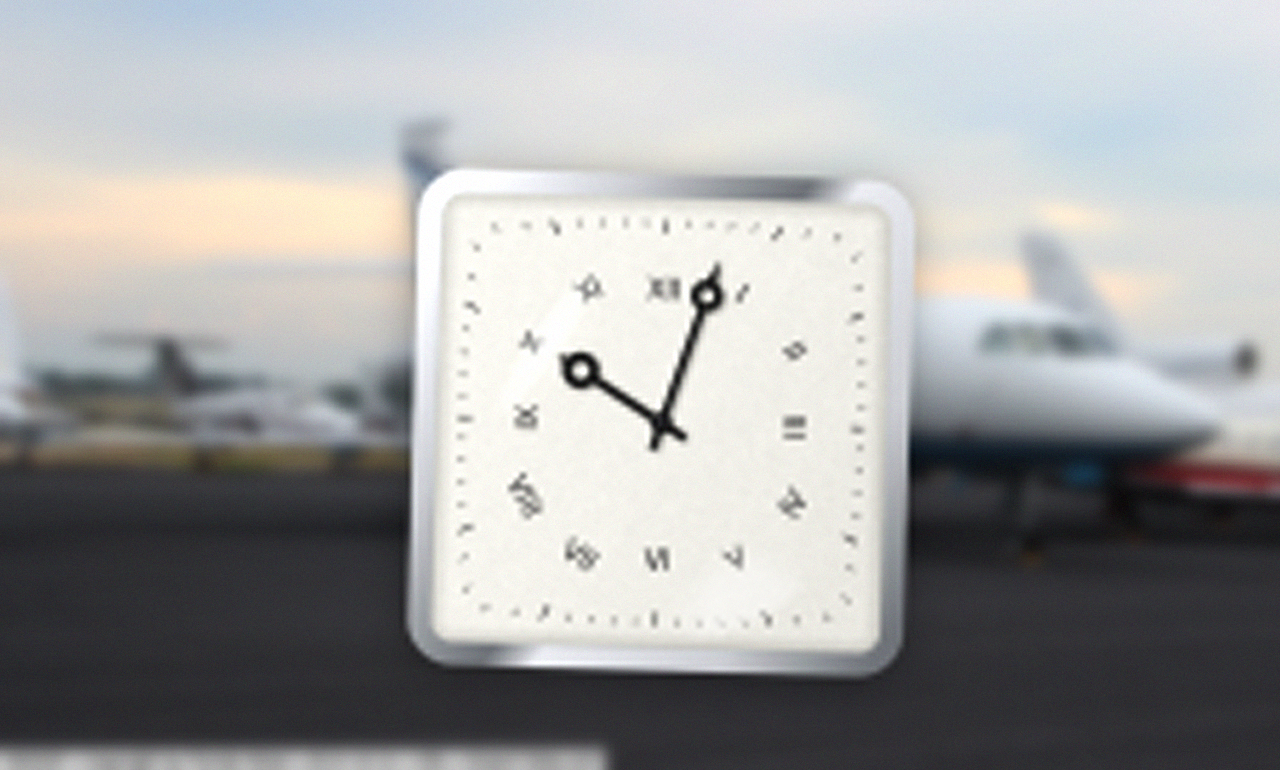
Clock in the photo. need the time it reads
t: 10:03
